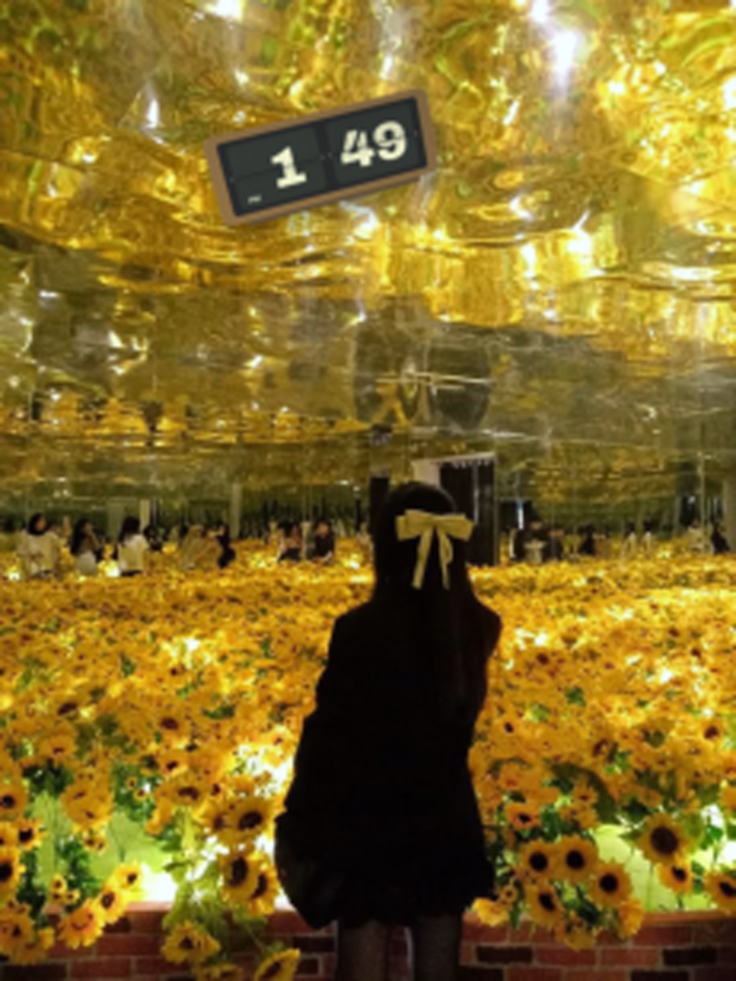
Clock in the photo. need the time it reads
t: 1:49
